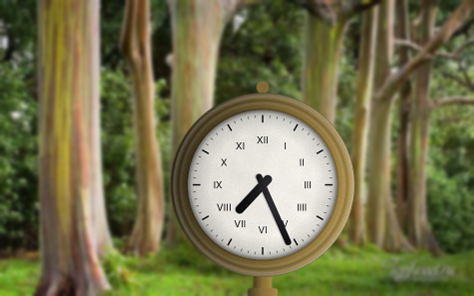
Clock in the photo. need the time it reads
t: 7:26
